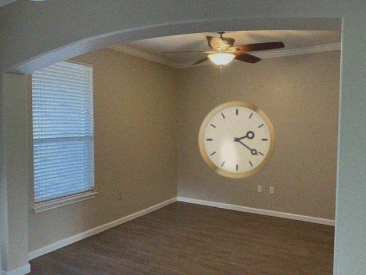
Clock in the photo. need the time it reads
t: 2:21
